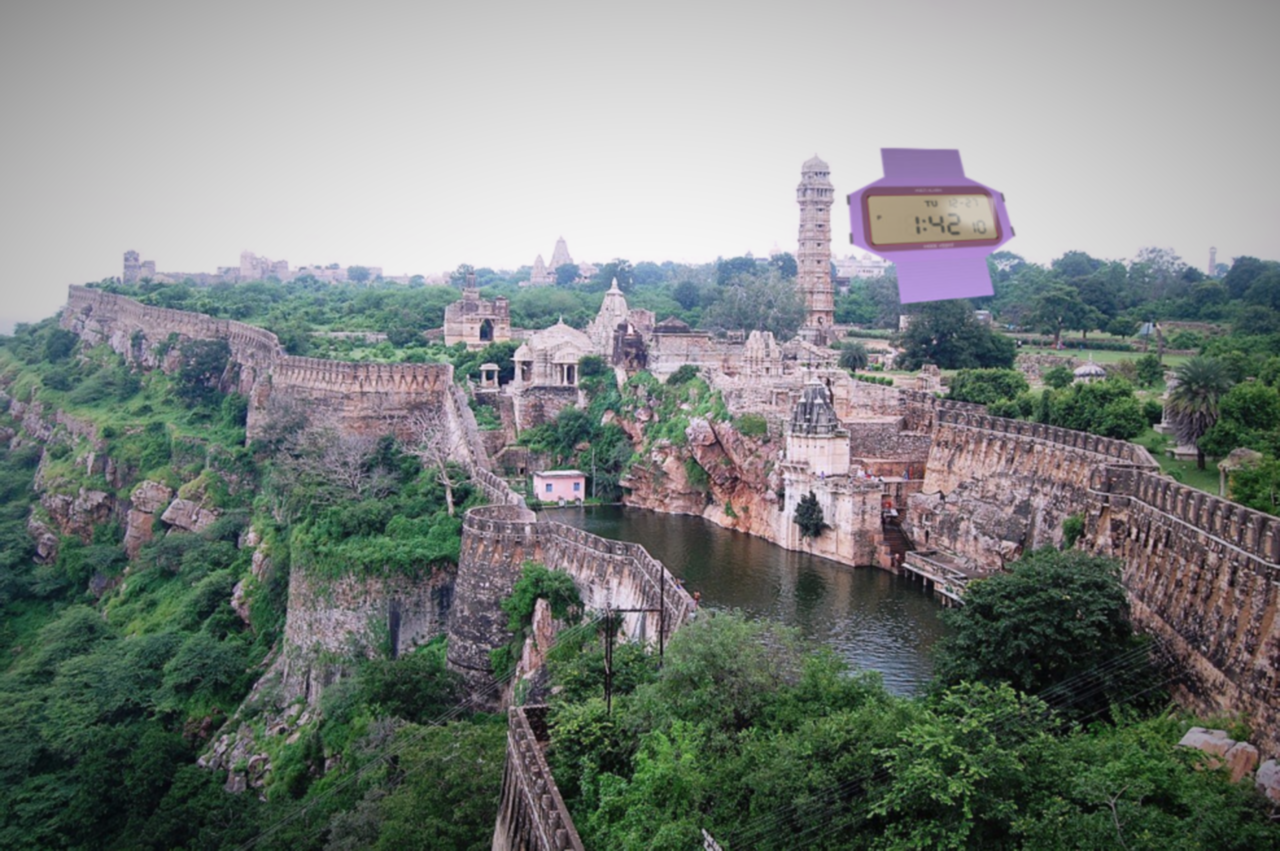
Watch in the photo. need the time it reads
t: 1:42:10
